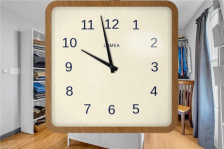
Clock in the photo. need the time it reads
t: 9:58
